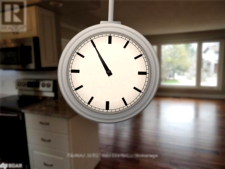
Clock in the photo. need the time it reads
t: 10:55
